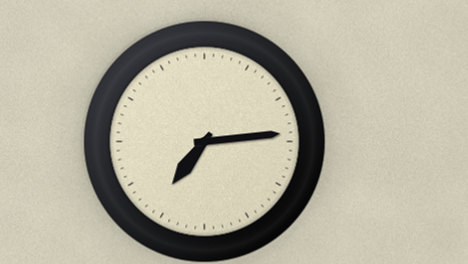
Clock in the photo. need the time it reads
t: 7:14
